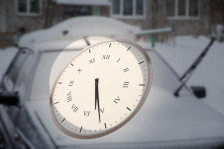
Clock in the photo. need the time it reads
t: 5:26
